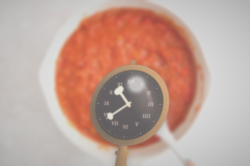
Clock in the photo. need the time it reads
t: 10:39
